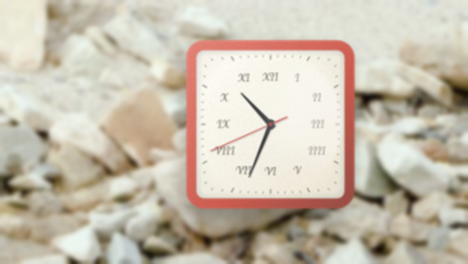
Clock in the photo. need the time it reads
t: 10:33:41
